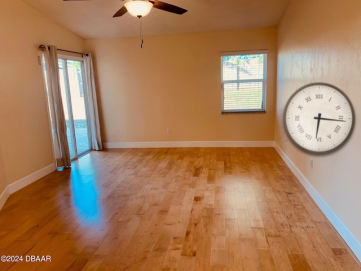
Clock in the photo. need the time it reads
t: 6:16
